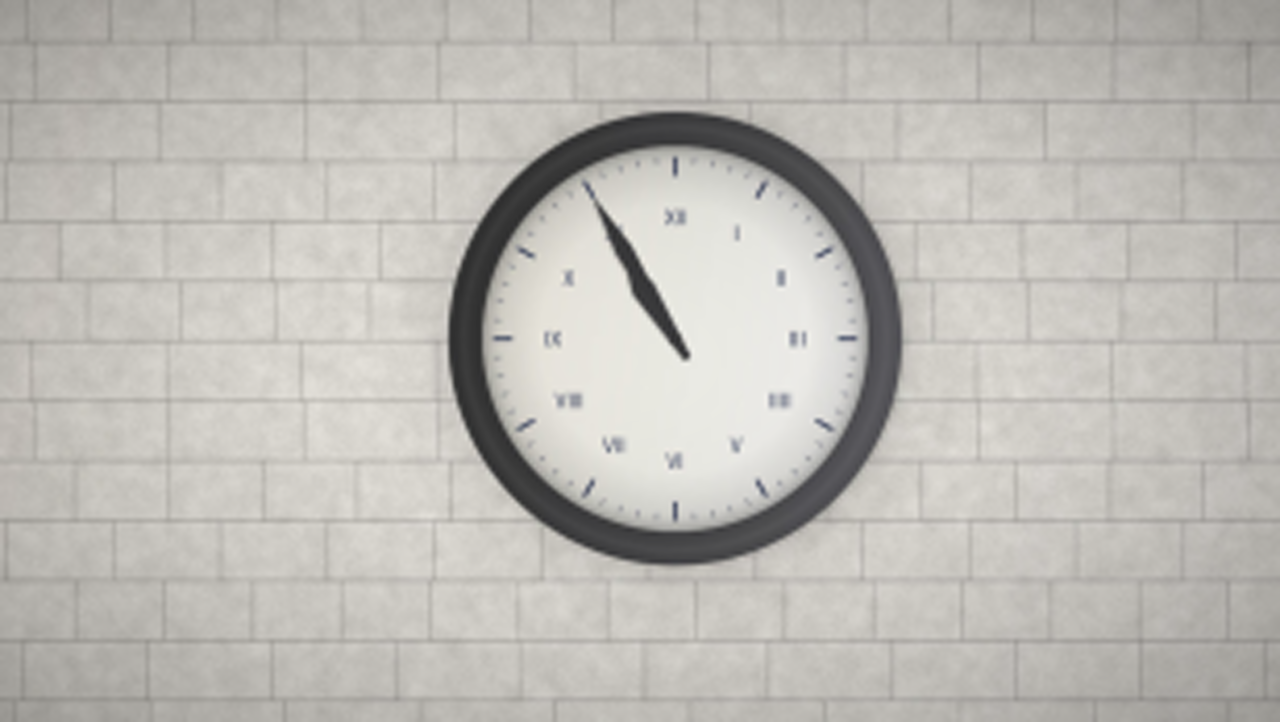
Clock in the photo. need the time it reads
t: 10:55
